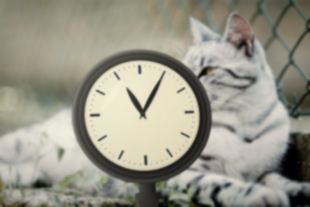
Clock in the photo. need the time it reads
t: 11:05
